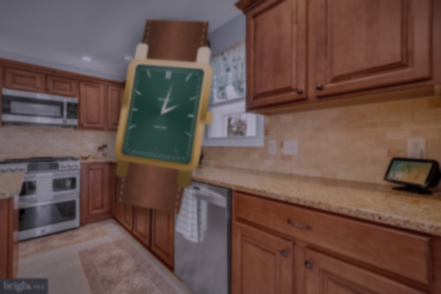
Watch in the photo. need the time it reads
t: 2:02
